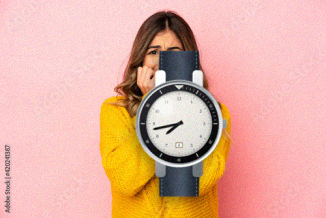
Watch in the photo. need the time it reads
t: 7:43
